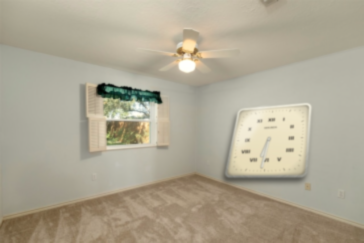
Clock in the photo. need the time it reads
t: 6:31
